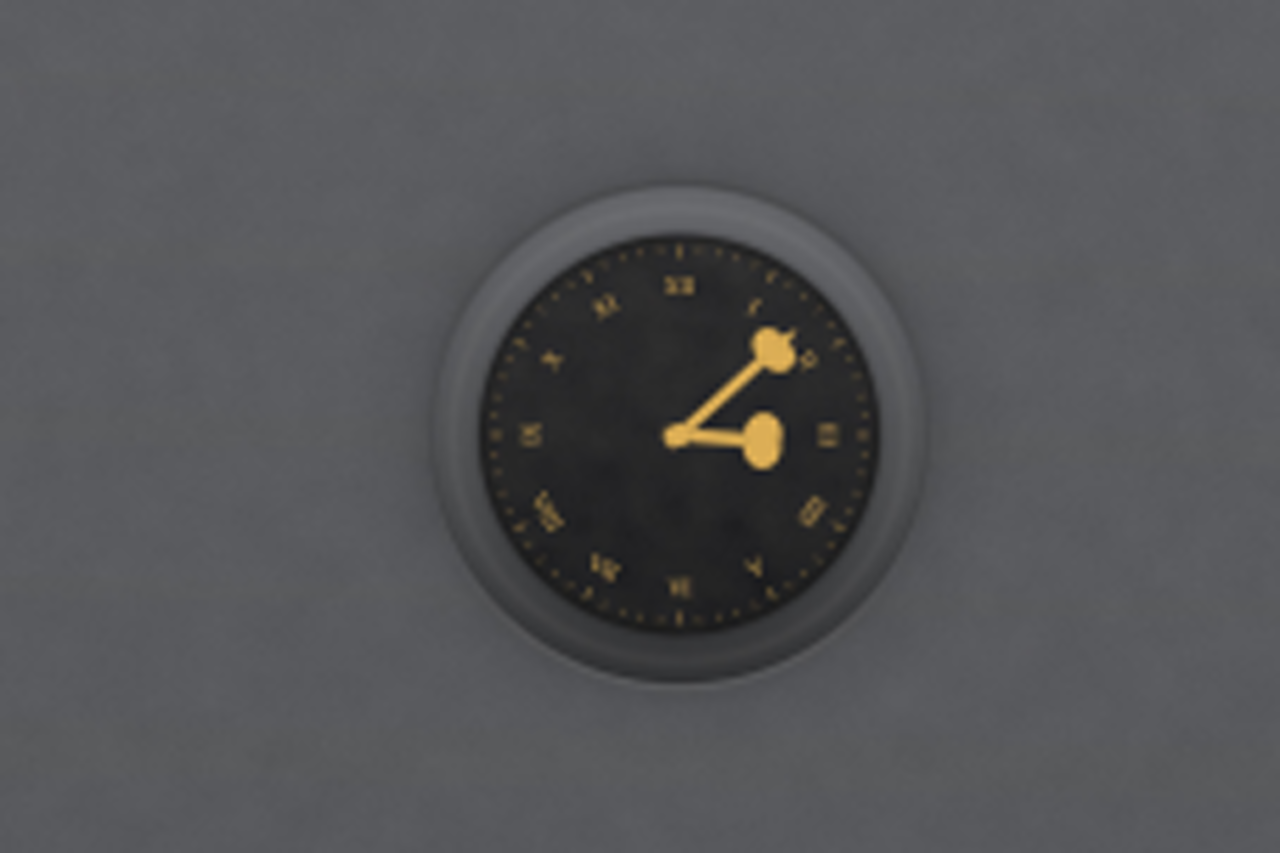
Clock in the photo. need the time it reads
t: 3:08
